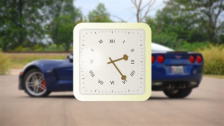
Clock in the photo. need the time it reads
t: 2:24
